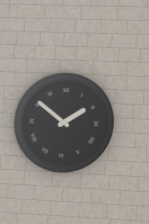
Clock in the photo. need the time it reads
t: 1:51
